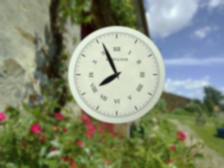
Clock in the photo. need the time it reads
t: 7:56
